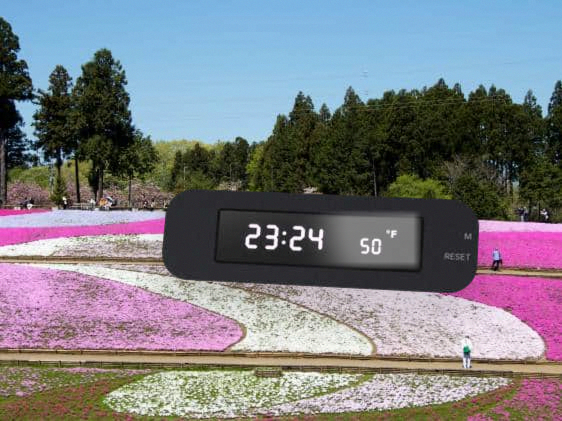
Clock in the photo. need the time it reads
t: 23:24
